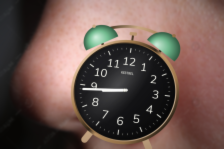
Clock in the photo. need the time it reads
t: 8:44
